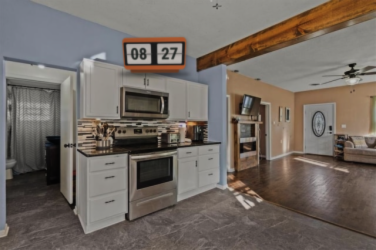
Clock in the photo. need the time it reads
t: 8:27
